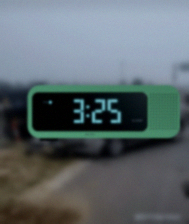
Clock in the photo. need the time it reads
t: 3:25
